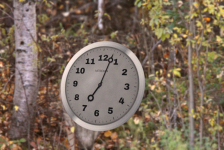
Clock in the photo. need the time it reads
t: 7:03
